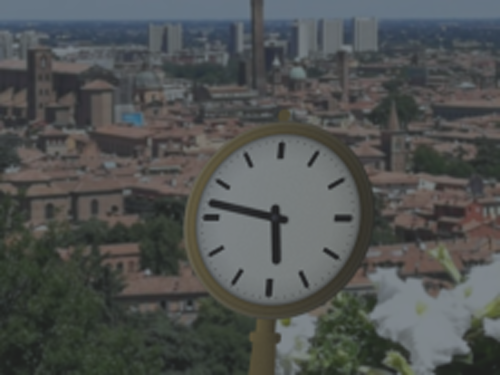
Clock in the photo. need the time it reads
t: 5:47
